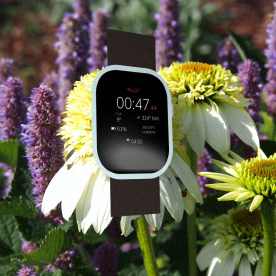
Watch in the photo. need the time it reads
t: 0:47
